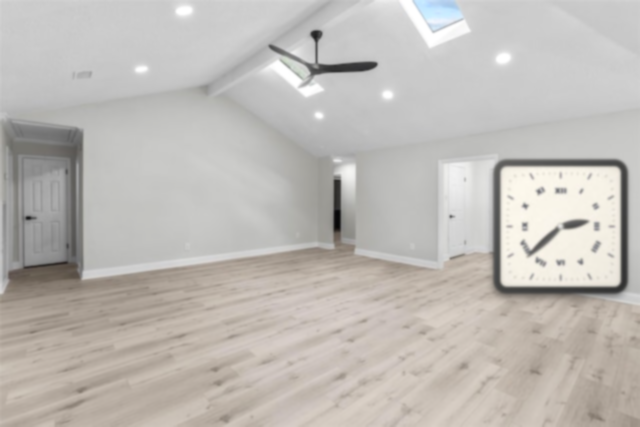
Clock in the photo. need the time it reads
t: 2:38
